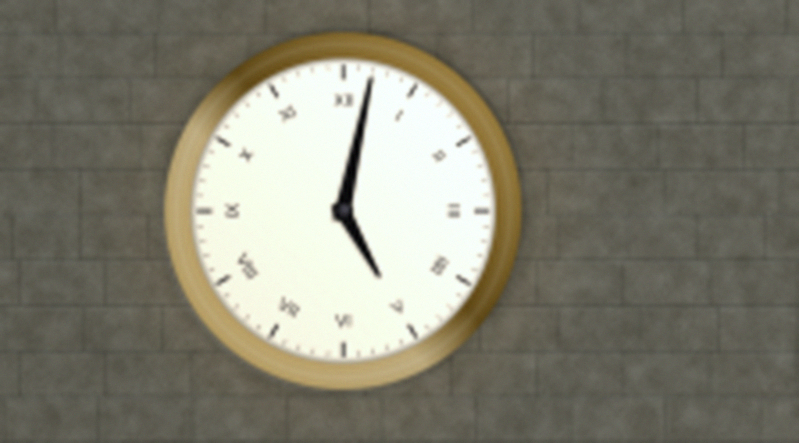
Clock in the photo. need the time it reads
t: 5:02
